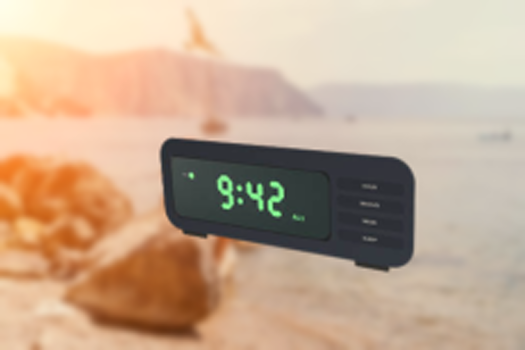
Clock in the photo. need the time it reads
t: 9:42
